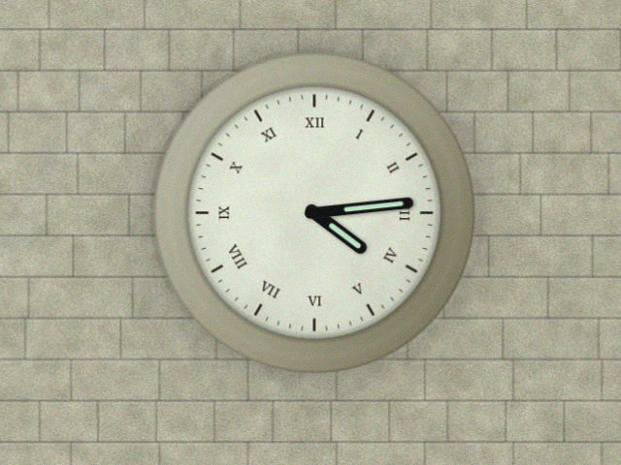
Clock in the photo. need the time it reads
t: 4:14
